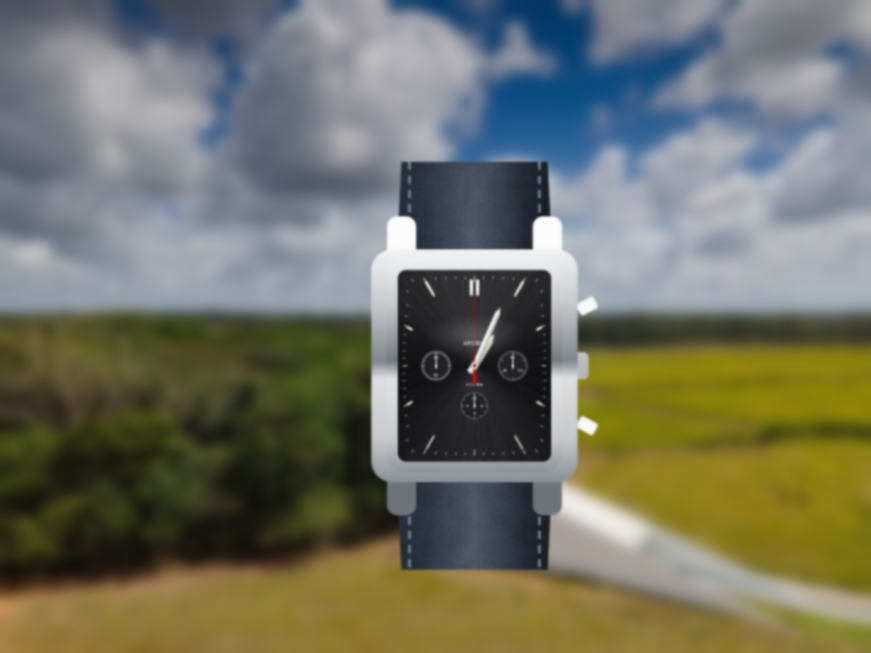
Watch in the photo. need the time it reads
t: 1:04
